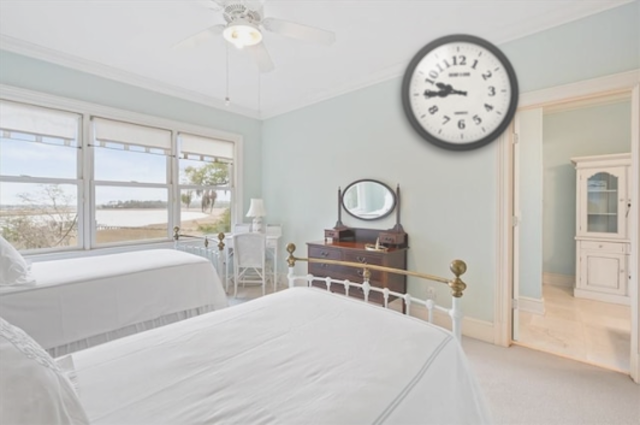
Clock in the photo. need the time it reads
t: 9:45
